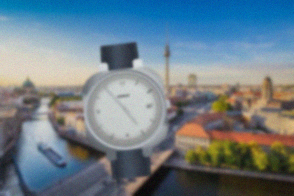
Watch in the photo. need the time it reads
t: 4:54
